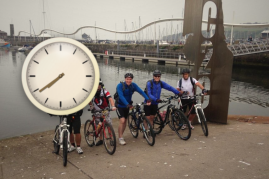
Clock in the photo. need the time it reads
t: 7:39
